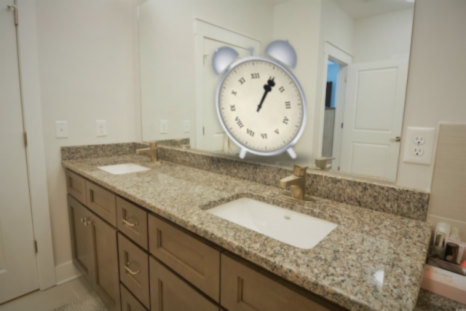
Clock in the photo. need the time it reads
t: 1:06
